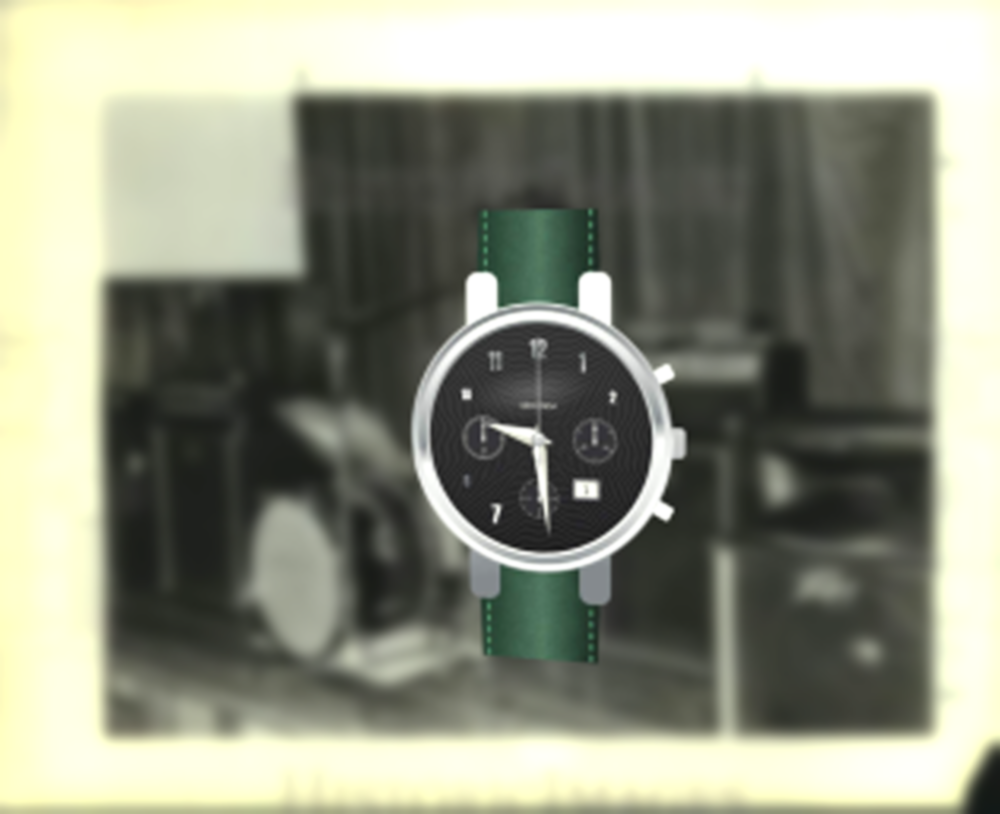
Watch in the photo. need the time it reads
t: 9:29
